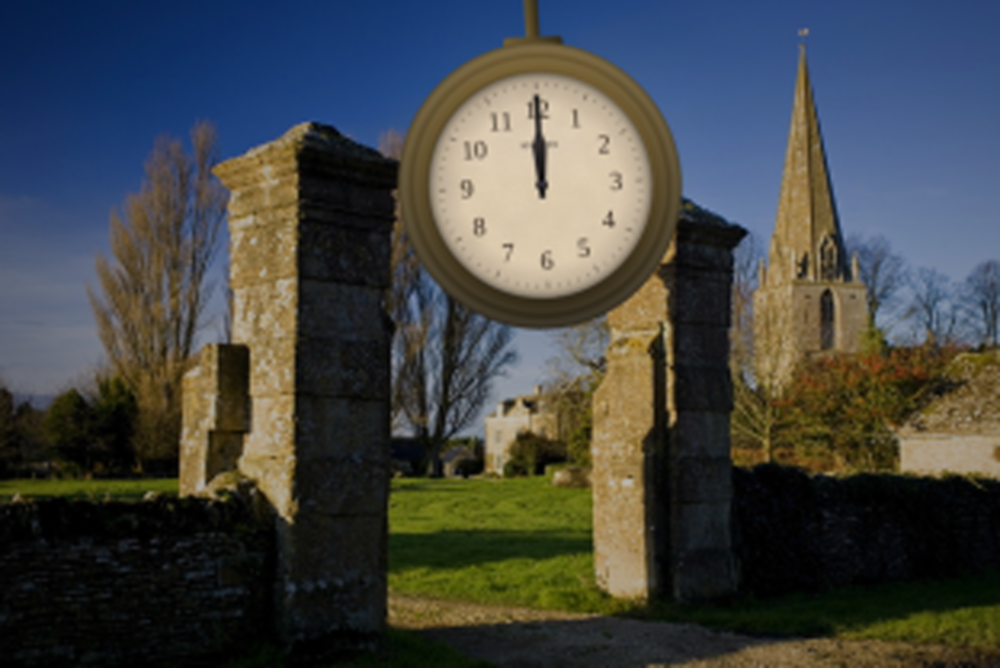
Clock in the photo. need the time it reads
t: 12:00
